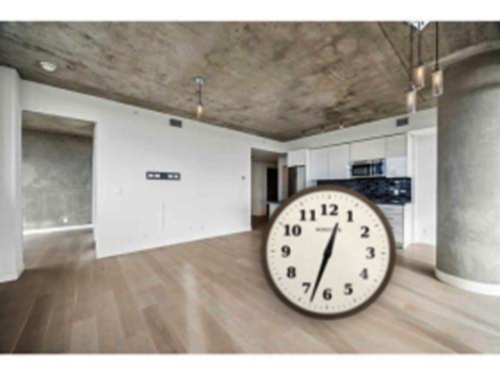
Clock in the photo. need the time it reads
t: 12:33
